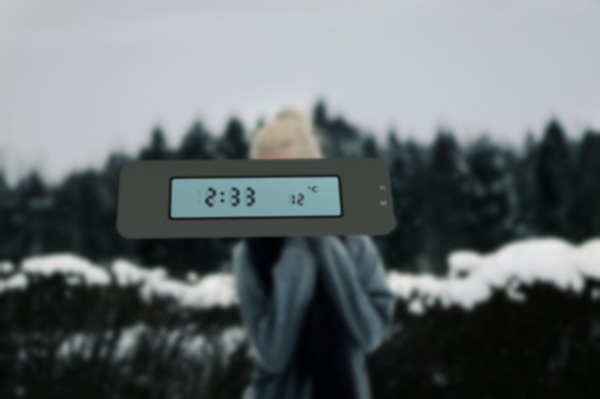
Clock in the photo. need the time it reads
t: 2:33
